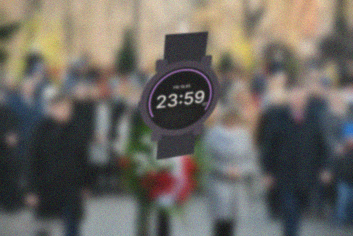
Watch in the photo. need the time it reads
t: 23:59
